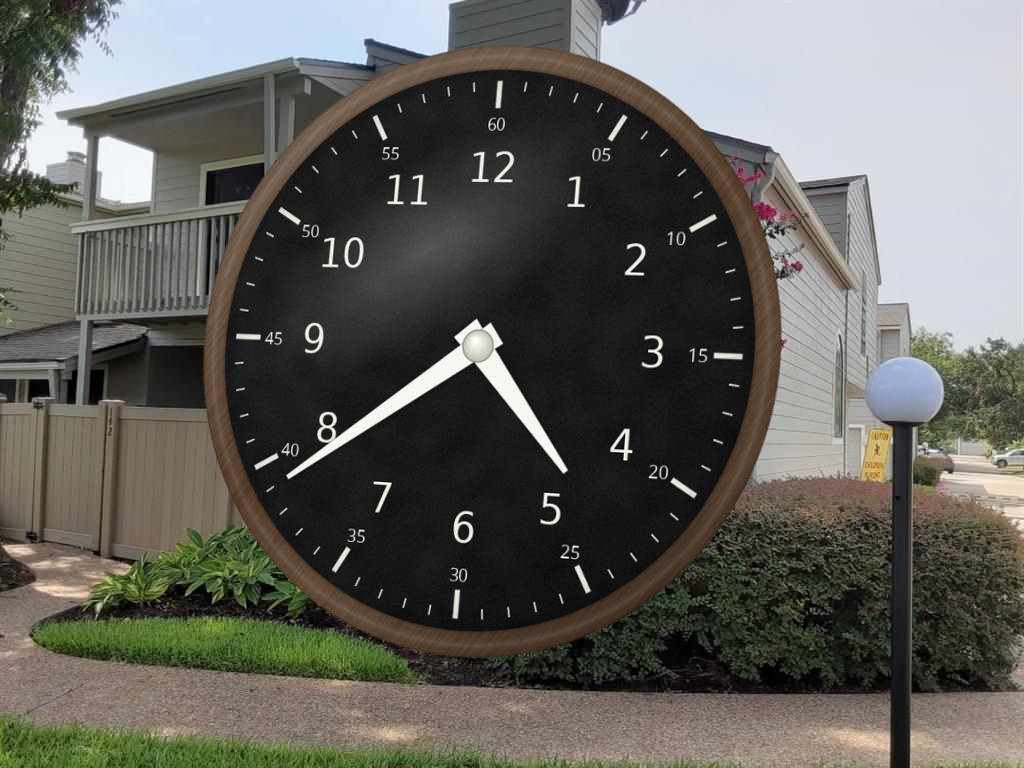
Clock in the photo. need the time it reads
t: 4:39
